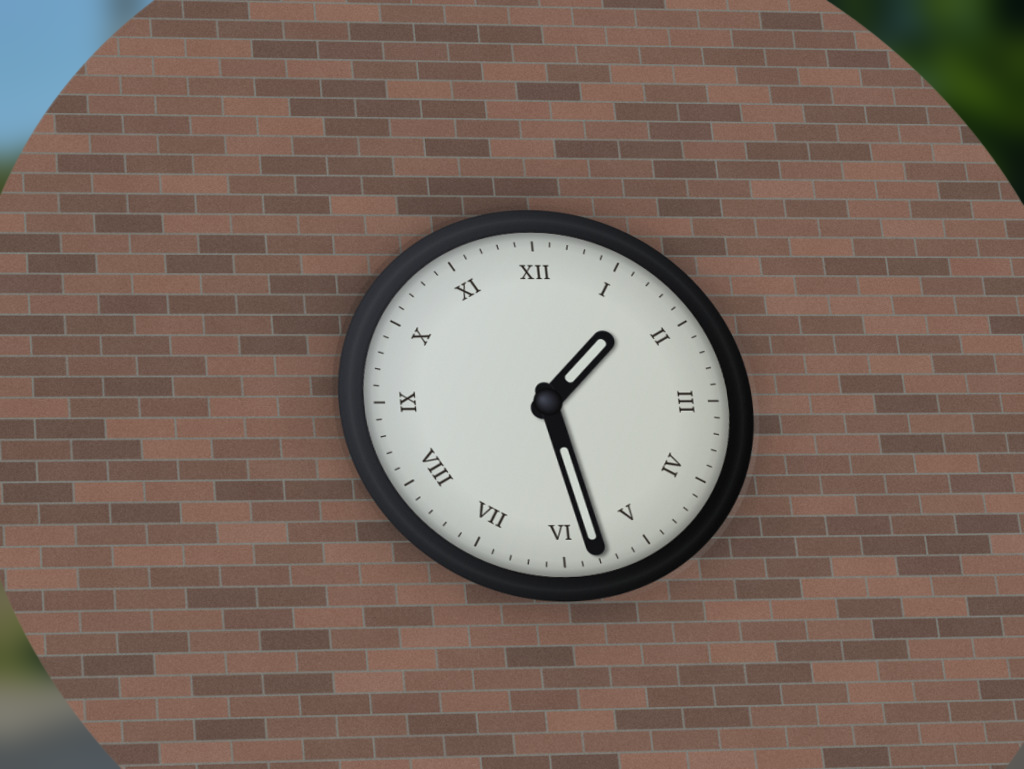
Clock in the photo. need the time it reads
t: 1:28
